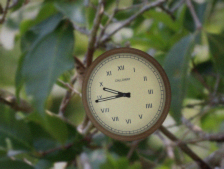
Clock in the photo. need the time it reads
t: 9:44
